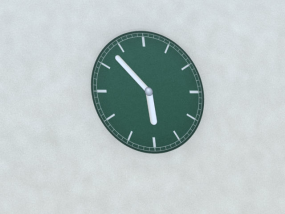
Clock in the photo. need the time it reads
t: 5:53
